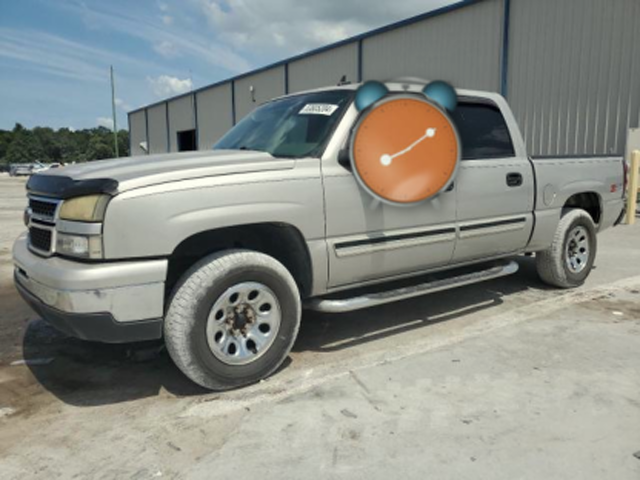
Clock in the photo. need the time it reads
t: 8:09
